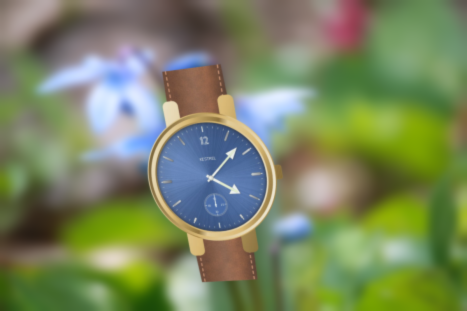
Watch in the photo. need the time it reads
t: 4:08
